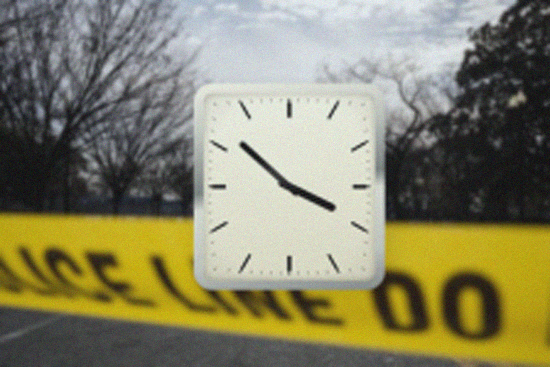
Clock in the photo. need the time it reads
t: 3:52
